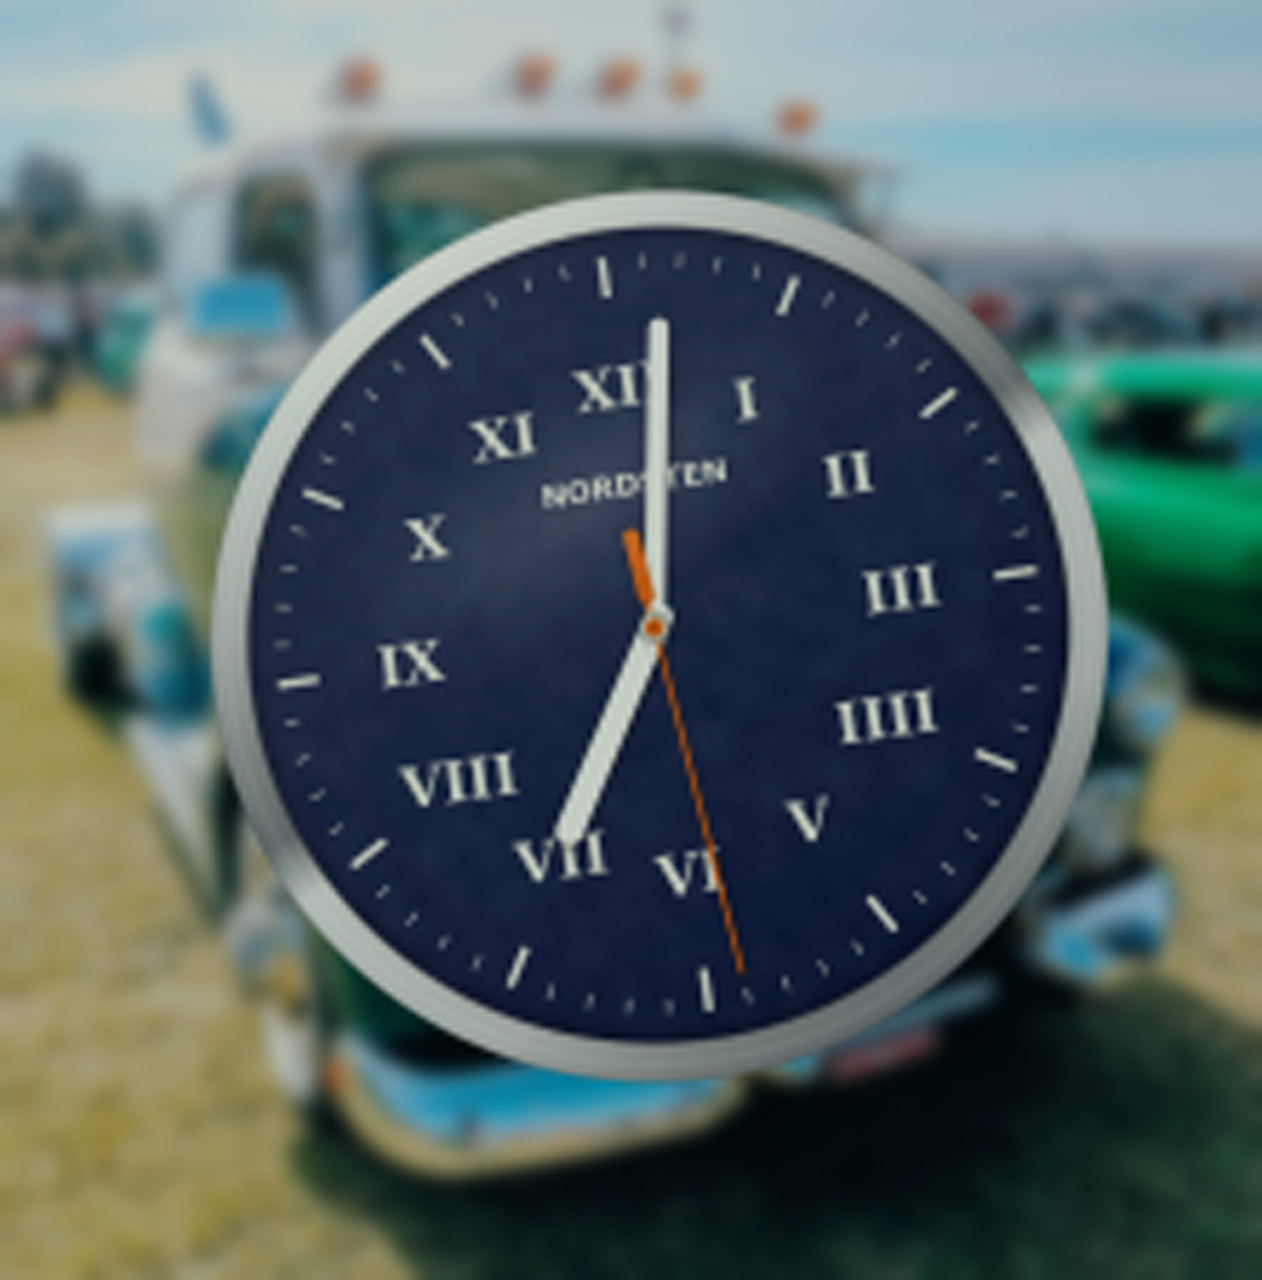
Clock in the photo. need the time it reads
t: 7:01:29
